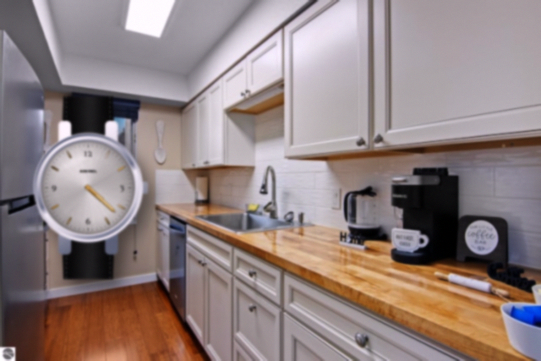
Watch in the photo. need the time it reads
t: 4:22
